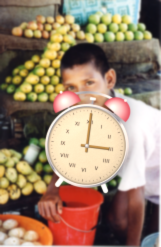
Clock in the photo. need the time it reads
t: 3:00
